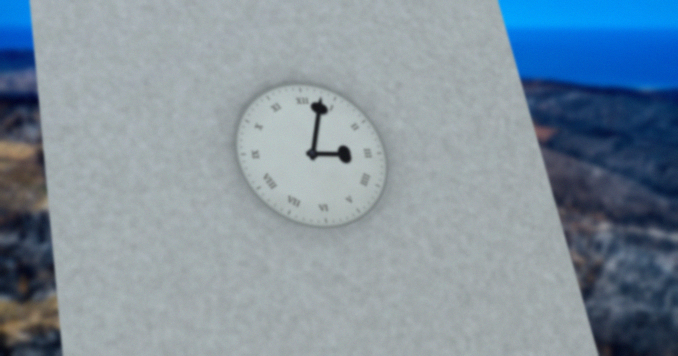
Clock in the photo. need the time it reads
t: 3:03
